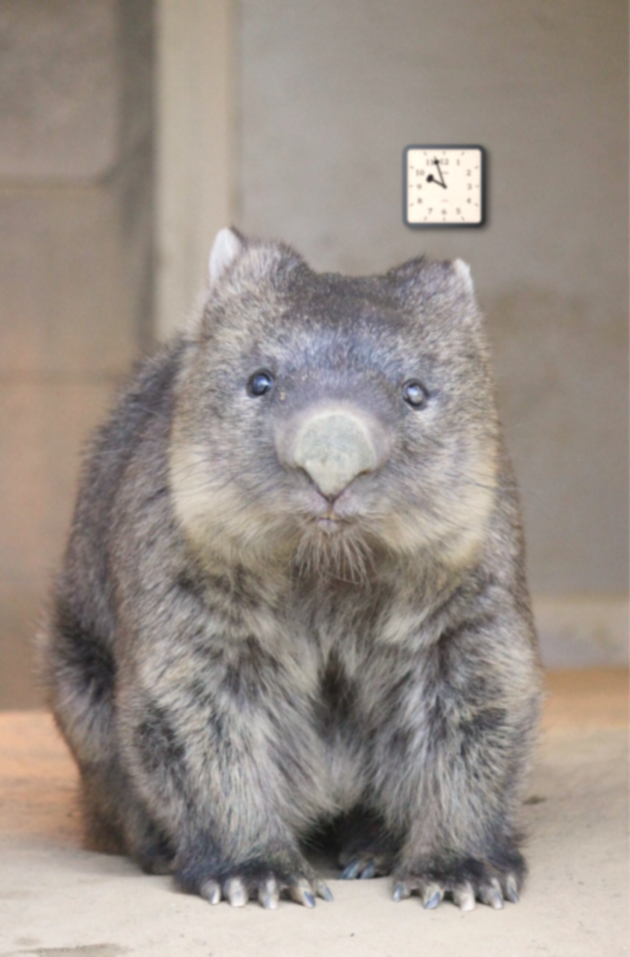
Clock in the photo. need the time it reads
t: 9:57
